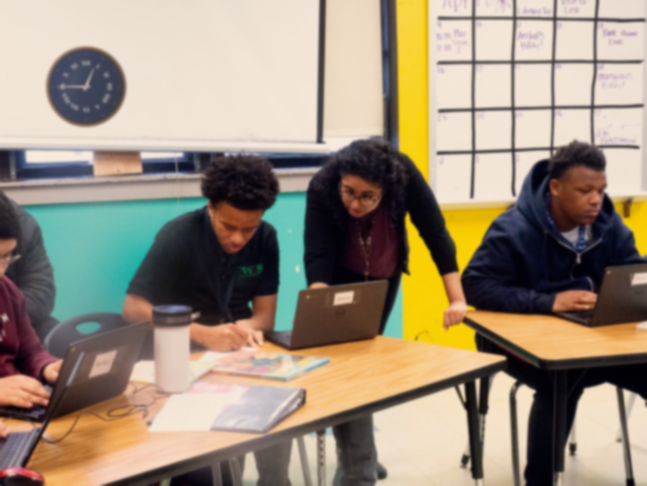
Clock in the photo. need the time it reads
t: 12:45
